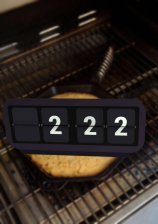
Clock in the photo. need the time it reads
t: 2:22
